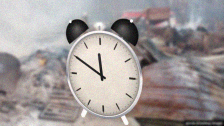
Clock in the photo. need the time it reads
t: 11:50
